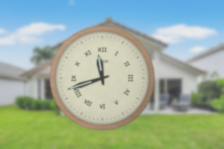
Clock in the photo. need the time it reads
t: 11:42
